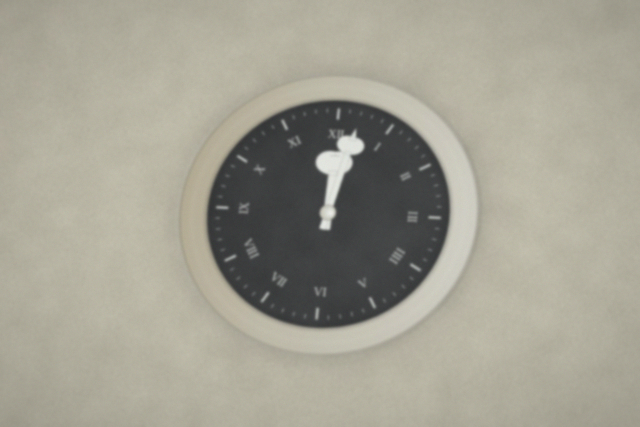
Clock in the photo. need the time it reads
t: 12:02
